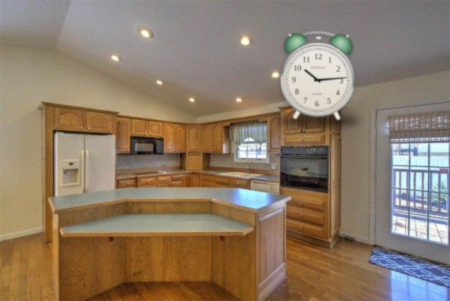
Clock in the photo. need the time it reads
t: 10:14
